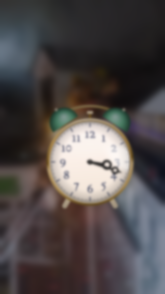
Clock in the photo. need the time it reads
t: 3:18
